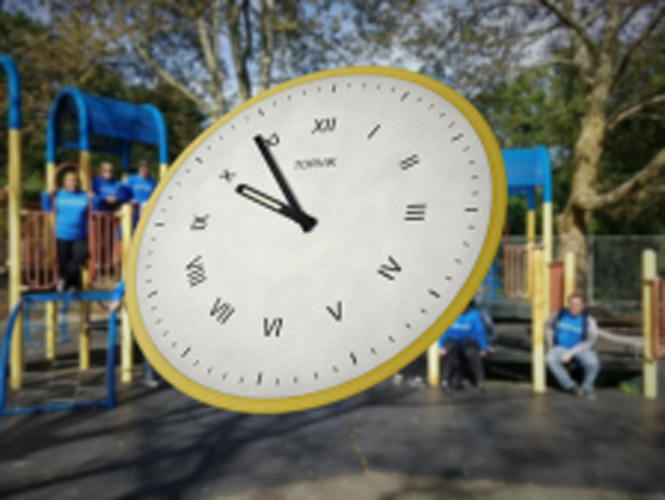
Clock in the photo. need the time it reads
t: 9:54
